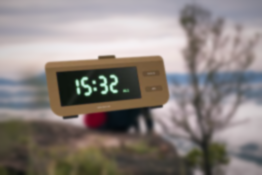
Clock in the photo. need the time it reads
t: 15:32
